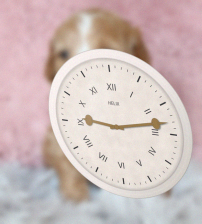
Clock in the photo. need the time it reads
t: 9:13
